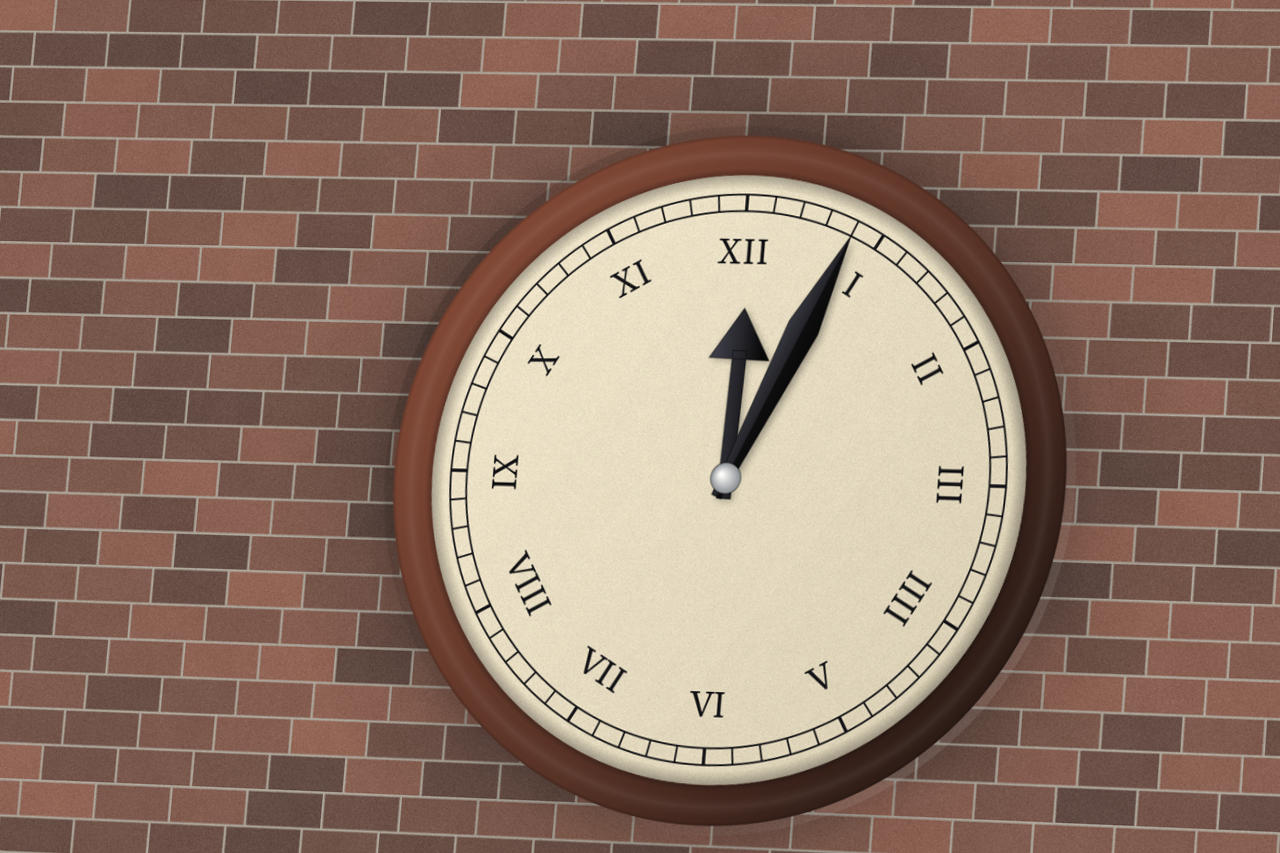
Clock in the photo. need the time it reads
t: 12:04
